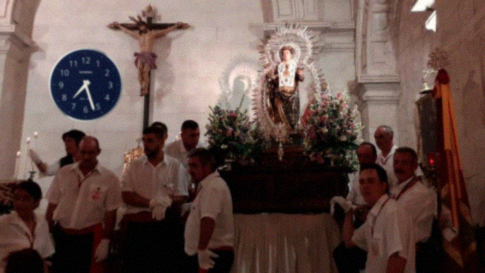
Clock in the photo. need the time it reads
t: 7:27
